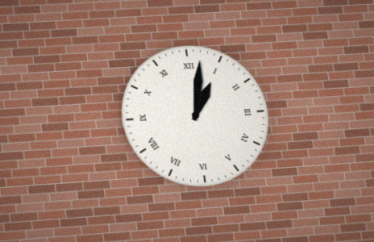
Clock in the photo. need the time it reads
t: 1:02
